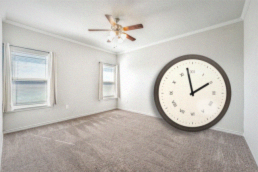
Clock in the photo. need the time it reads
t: 1:58
